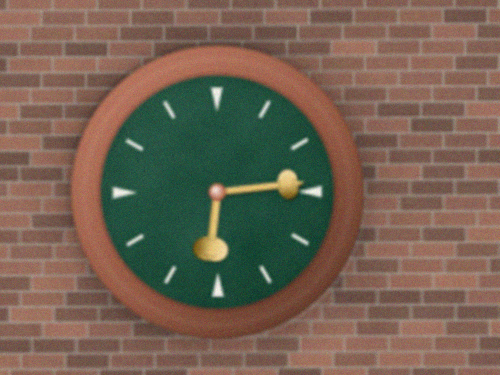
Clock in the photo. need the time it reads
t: 6:14
